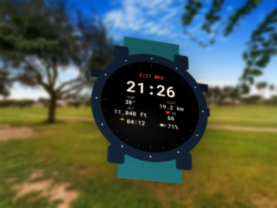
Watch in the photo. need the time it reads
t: 21:26
